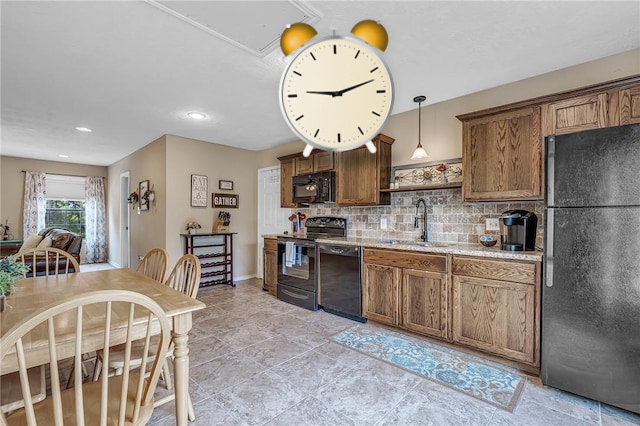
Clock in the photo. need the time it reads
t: 9:12
